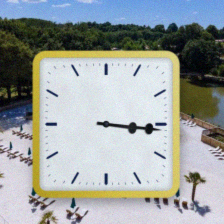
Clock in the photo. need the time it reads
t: 3:16
